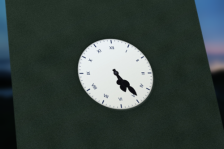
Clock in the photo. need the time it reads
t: 5:24
